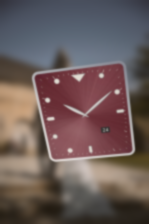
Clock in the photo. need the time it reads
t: 10:09
